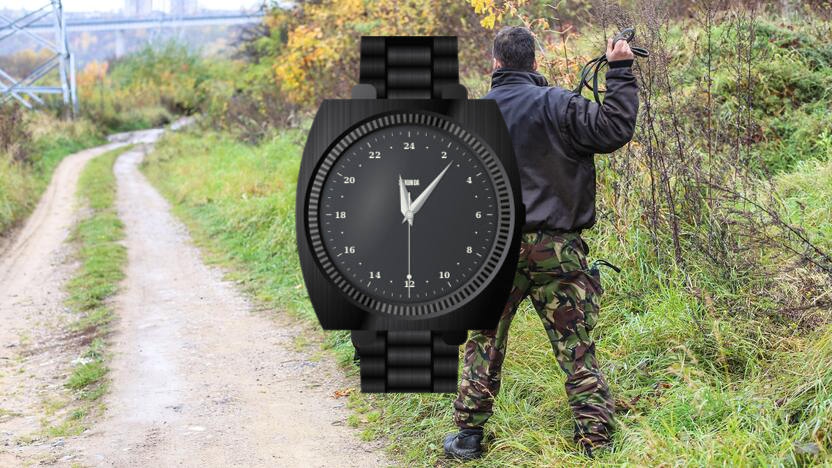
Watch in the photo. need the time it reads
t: 23:06:30
